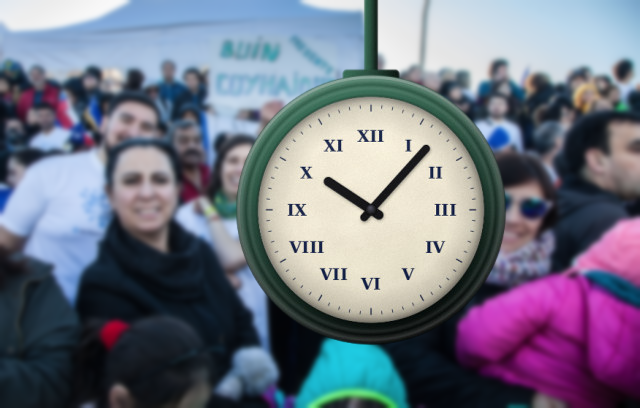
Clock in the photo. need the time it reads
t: 10:07
